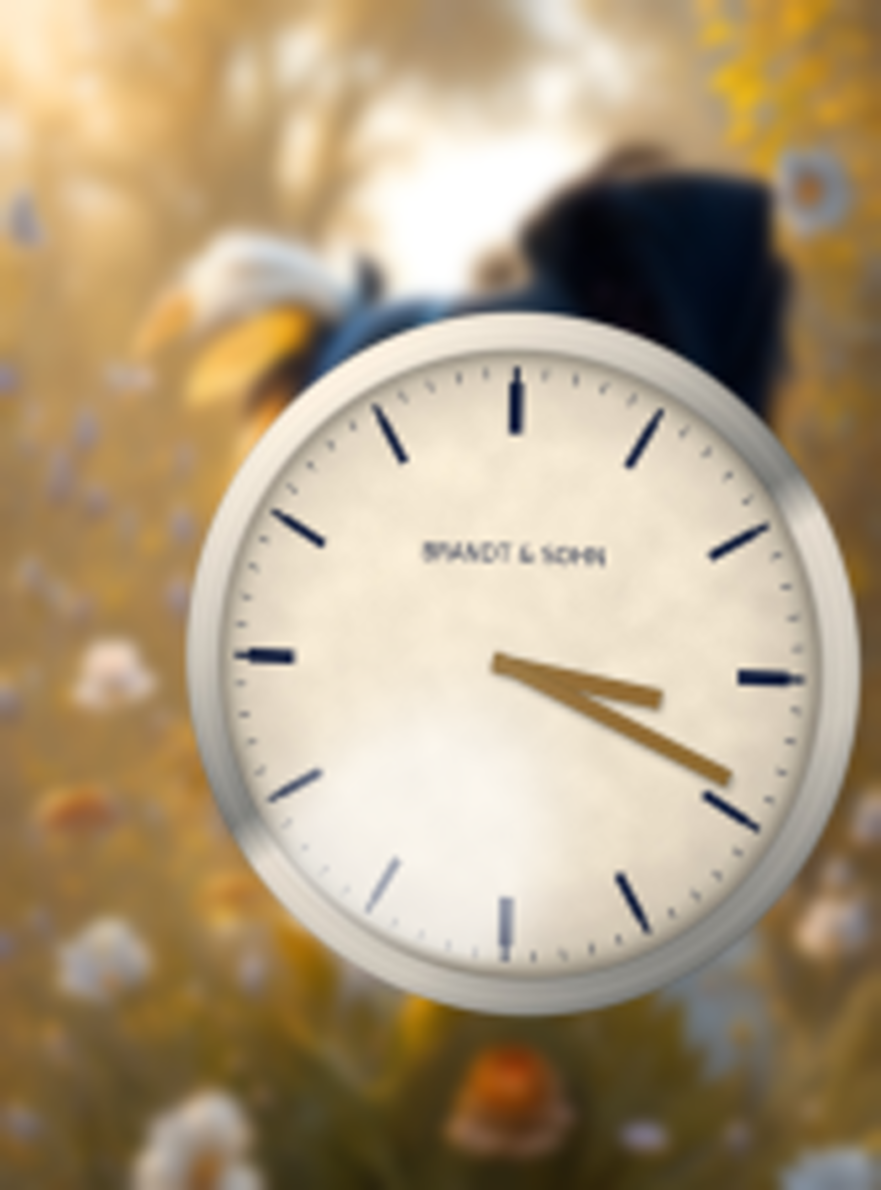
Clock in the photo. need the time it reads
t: 3:19
